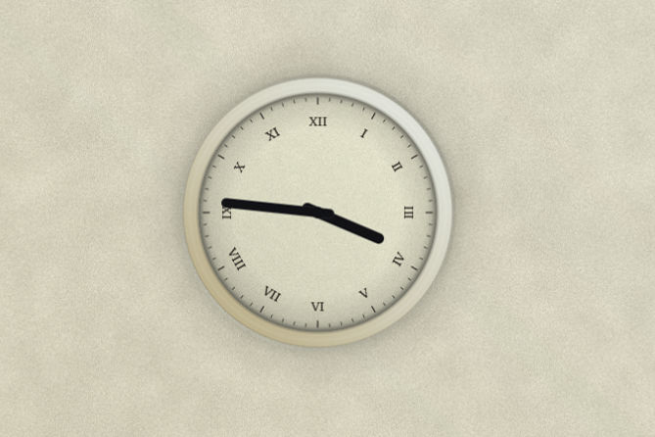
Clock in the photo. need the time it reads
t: 3:46
